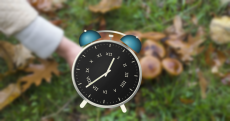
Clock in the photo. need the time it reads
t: 12:38
